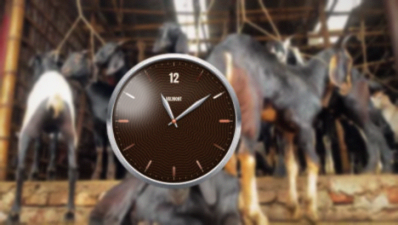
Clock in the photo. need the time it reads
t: 11:09
